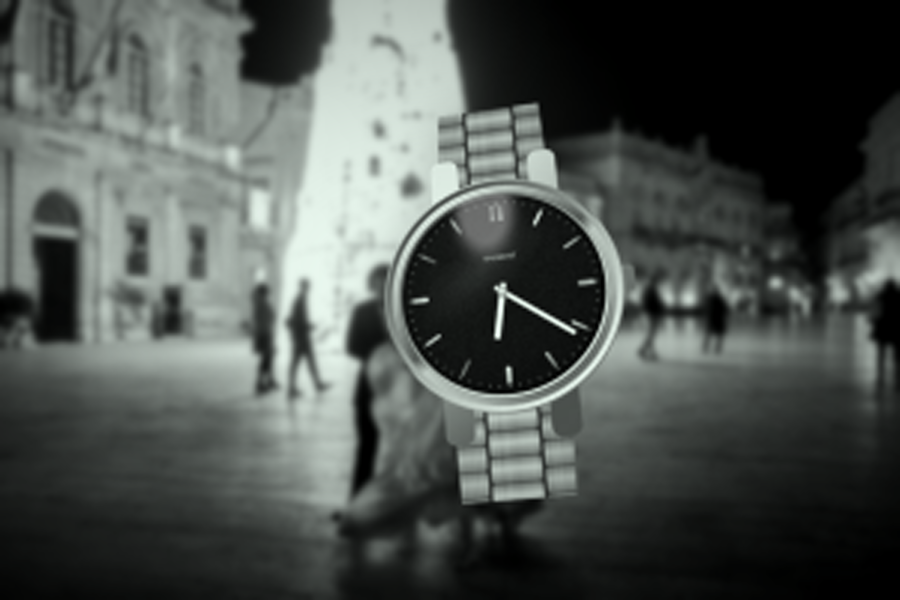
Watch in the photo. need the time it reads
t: 6:21
